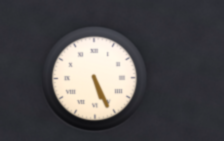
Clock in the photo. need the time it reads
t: 5:26
